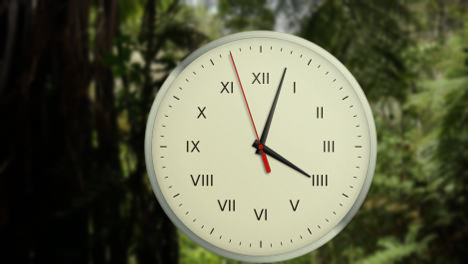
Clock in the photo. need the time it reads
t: 4:02:57
